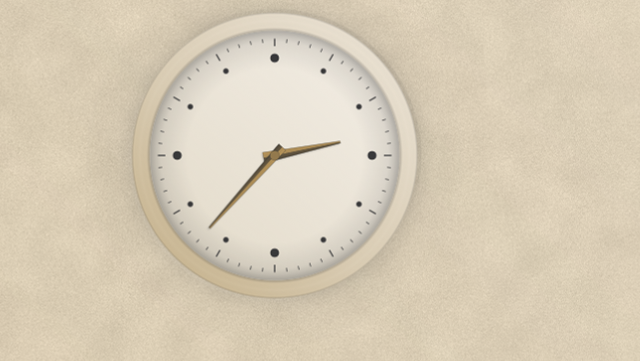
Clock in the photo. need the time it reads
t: 2:37
